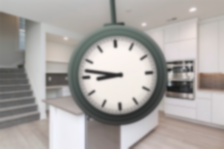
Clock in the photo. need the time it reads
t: 8:47
